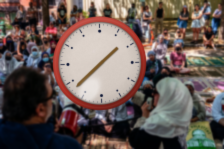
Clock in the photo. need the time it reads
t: 1:38
